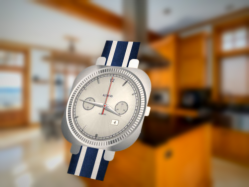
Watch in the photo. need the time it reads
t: 3:46
